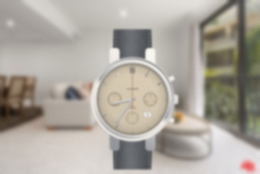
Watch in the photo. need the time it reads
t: 8:36
